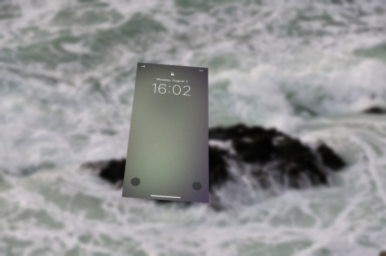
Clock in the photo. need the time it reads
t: 16:02
